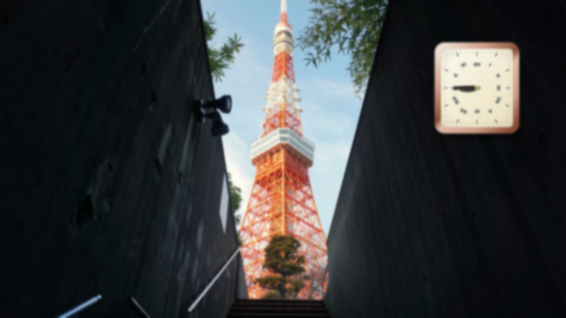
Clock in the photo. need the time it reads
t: 8:45
